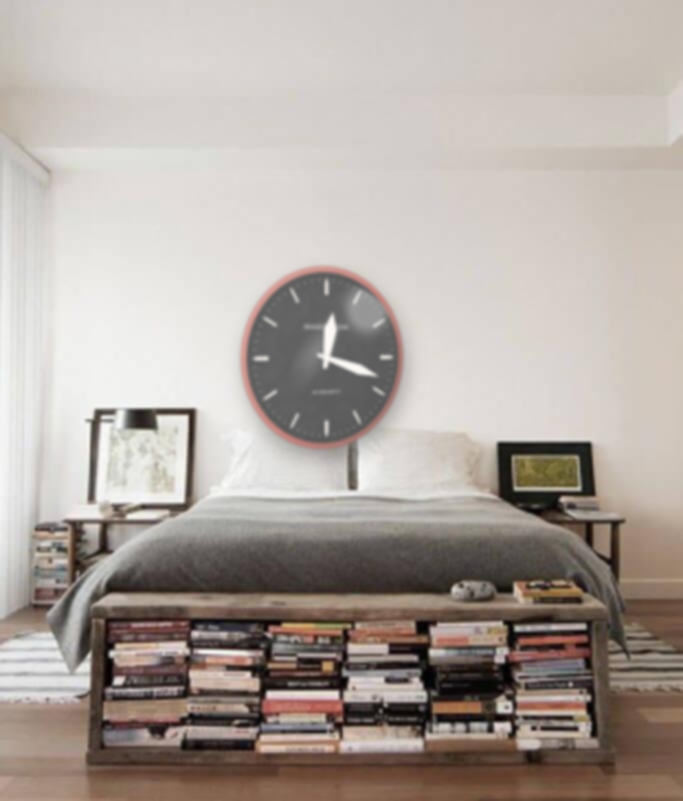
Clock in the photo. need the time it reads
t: 12:18
